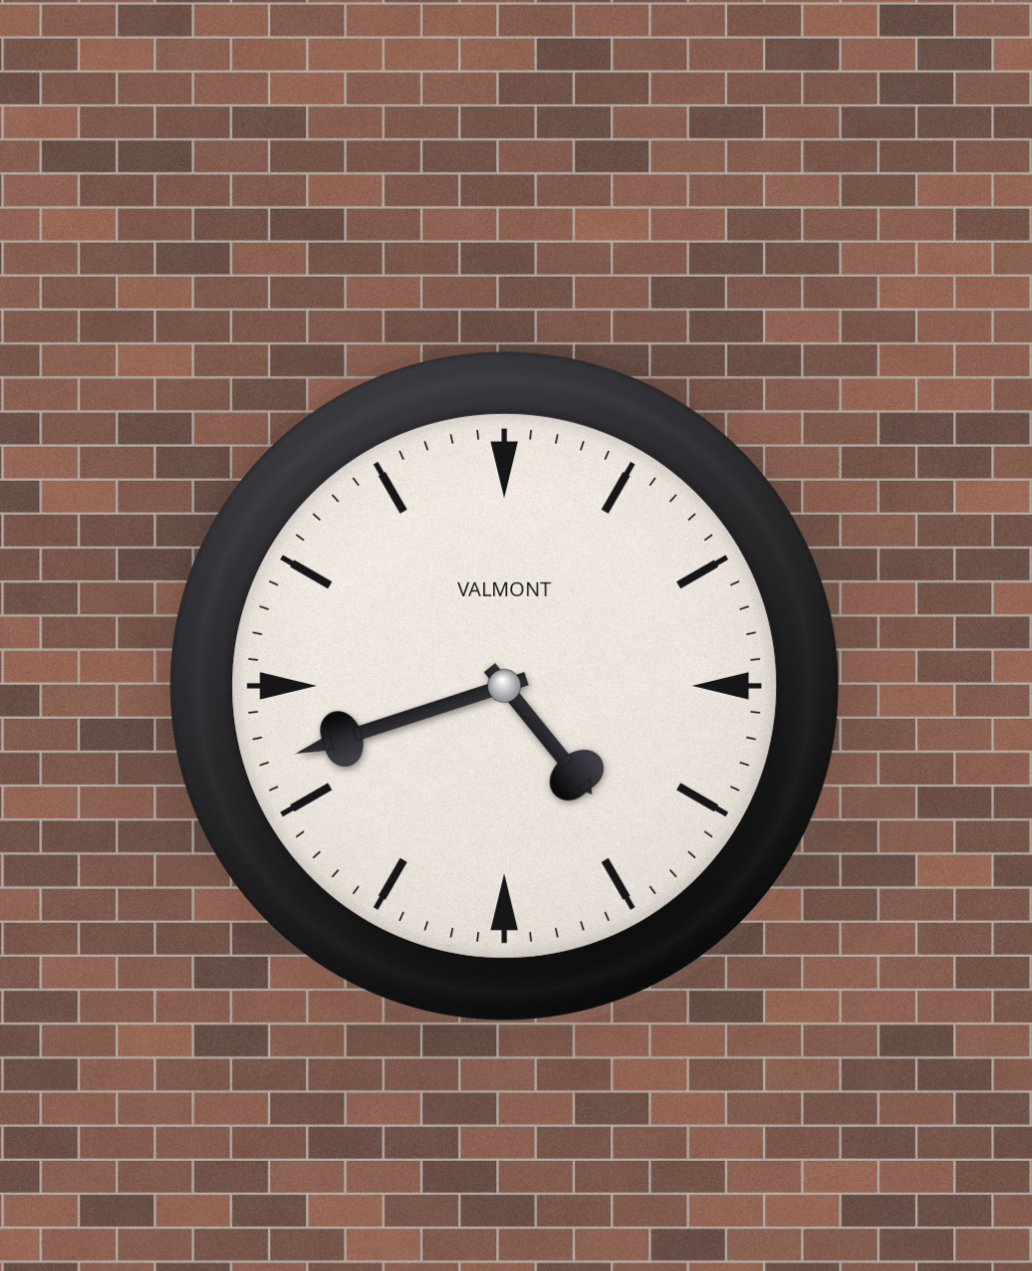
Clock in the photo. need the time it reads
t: 4:42
